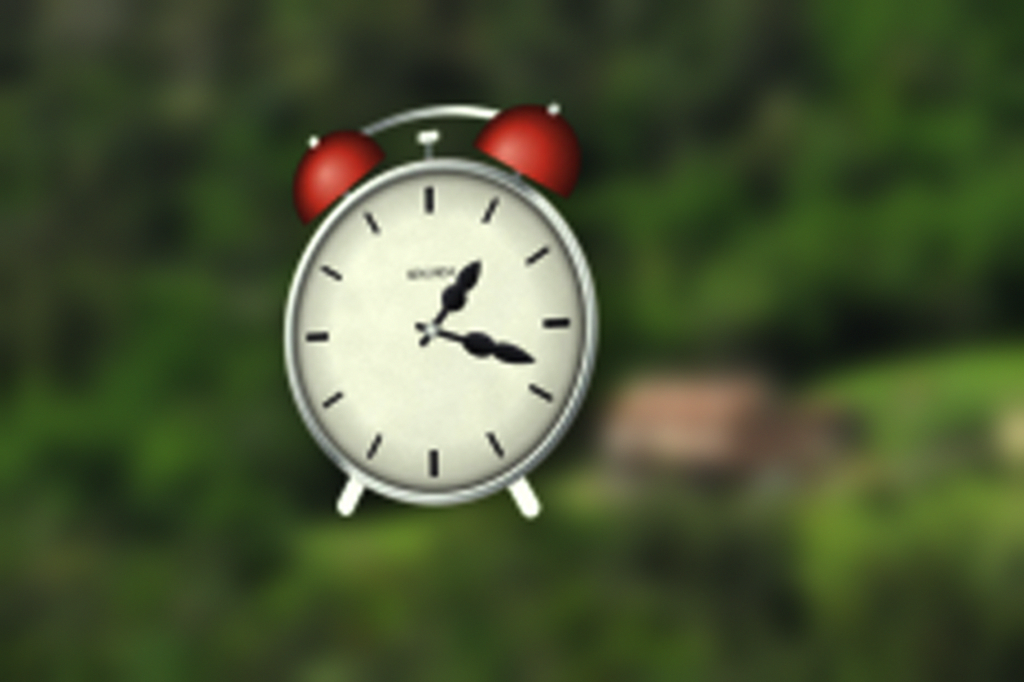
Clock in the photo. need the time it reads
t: 1:18
